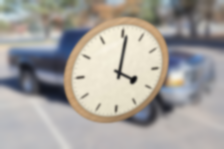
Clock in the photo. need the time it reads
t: 4:01
